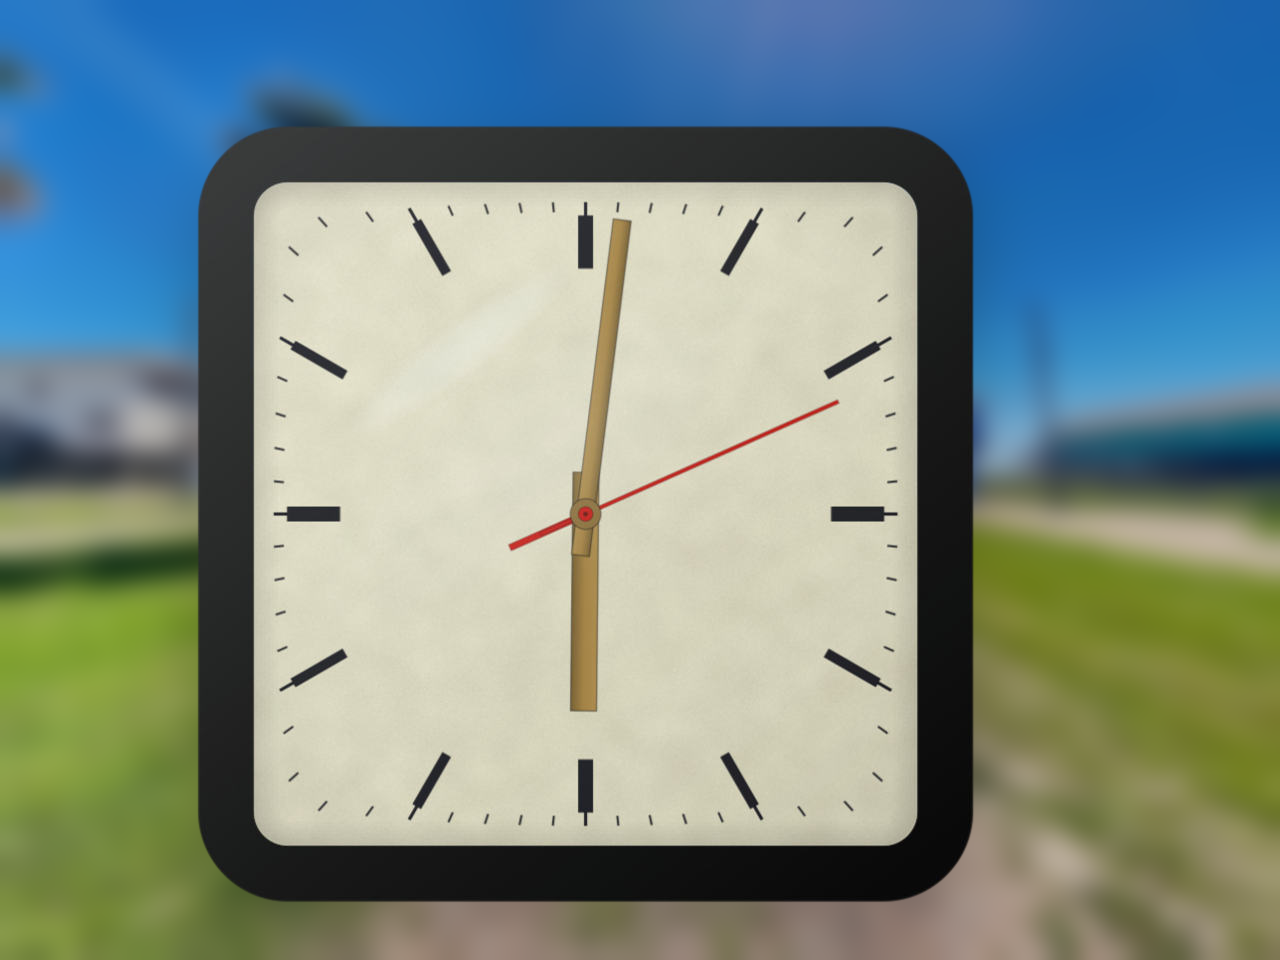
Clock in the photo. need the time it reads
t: 6:01:11
